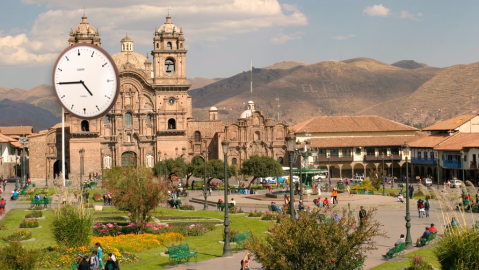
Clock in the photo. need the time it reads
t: 4:45
